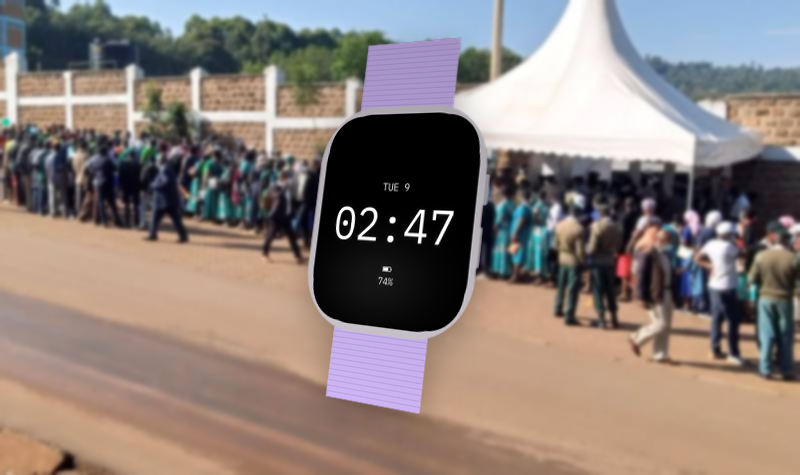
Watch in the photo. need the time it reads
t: 2:47
